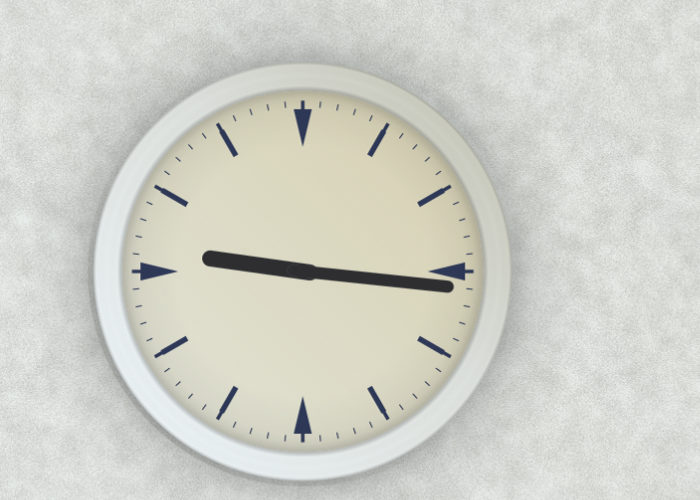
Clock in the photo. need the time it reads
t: 9:16
